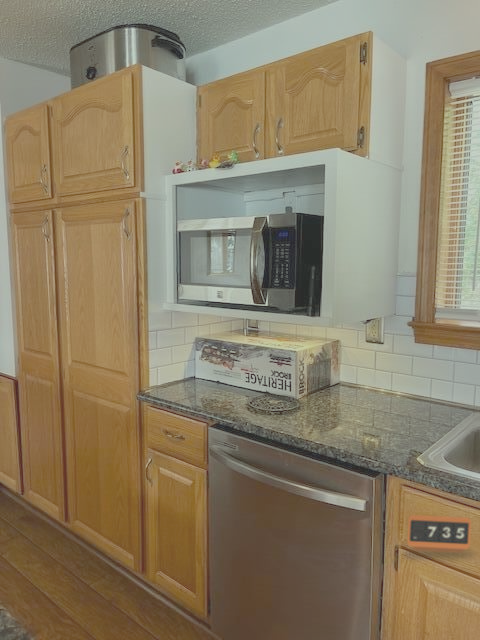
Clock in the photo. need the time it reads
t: 7:35
